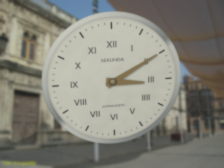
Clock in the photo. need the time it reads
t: 3:10
